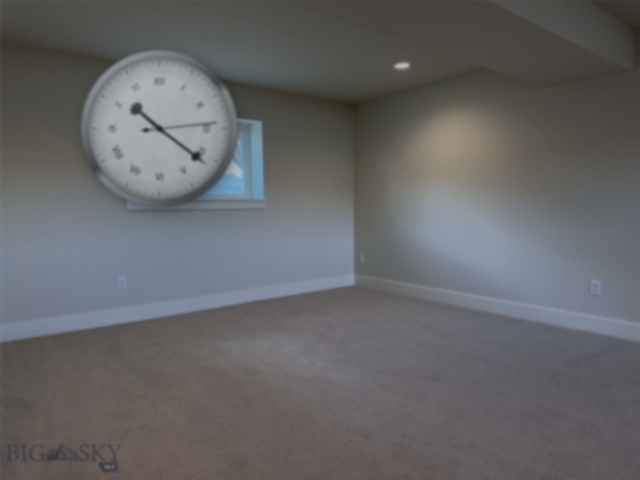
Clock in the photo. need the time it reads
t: 10:21:14
